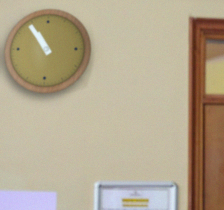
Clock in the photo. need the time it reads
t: 10:54
